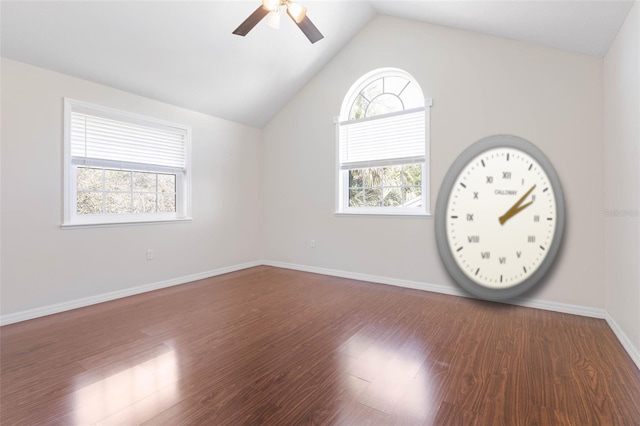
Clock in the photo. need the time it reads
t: 2:08
